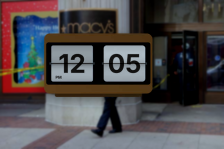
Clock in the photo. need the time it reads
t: 12:05
